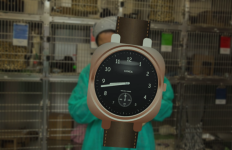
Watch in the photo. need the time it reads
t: 8:43
